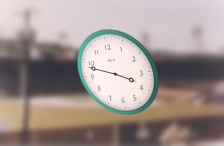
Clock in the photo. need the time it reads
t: 3:48
